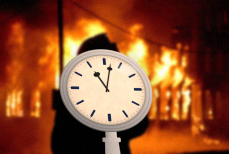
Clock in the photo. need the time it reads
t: 11:02
